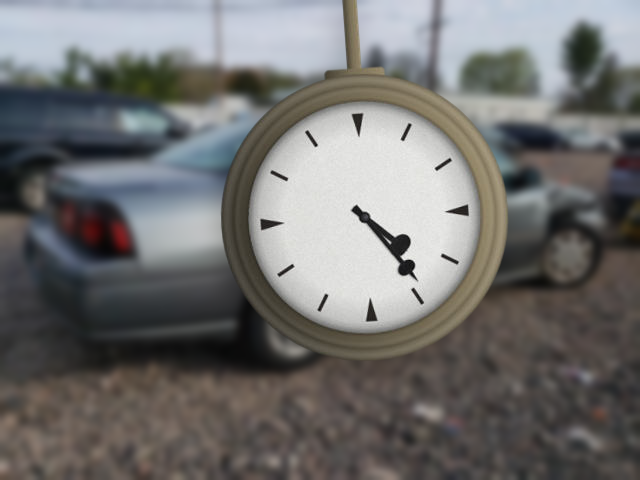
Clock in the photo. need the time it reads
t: 4:24
